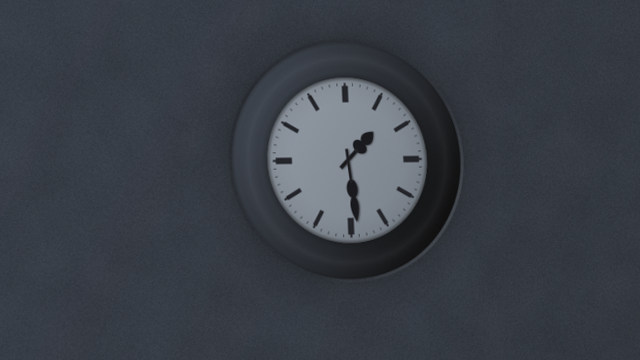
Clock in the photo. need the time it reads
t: 1:29
